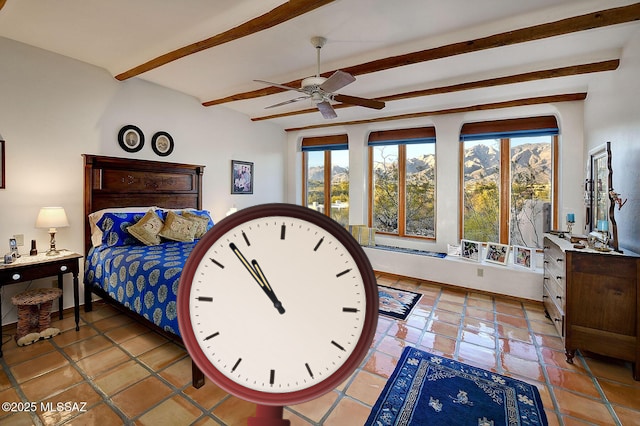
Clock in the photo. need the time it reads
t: 10:53
